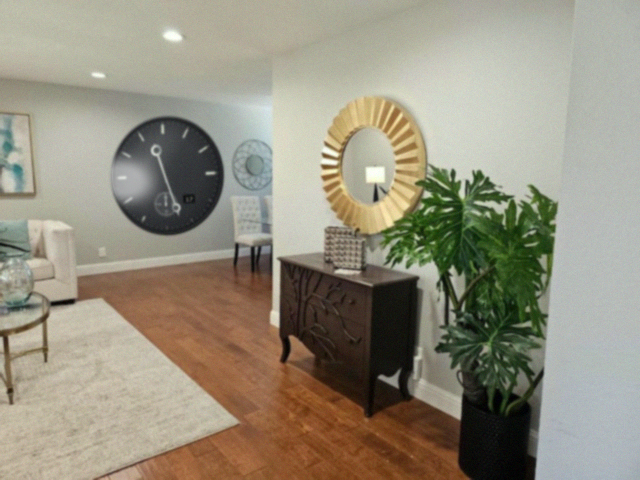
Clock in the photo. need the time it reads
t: 11:27
